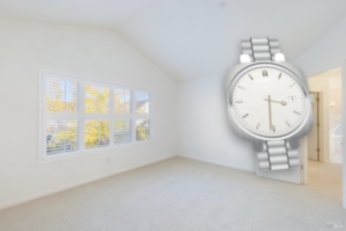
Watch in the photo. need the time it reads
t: 3:31
